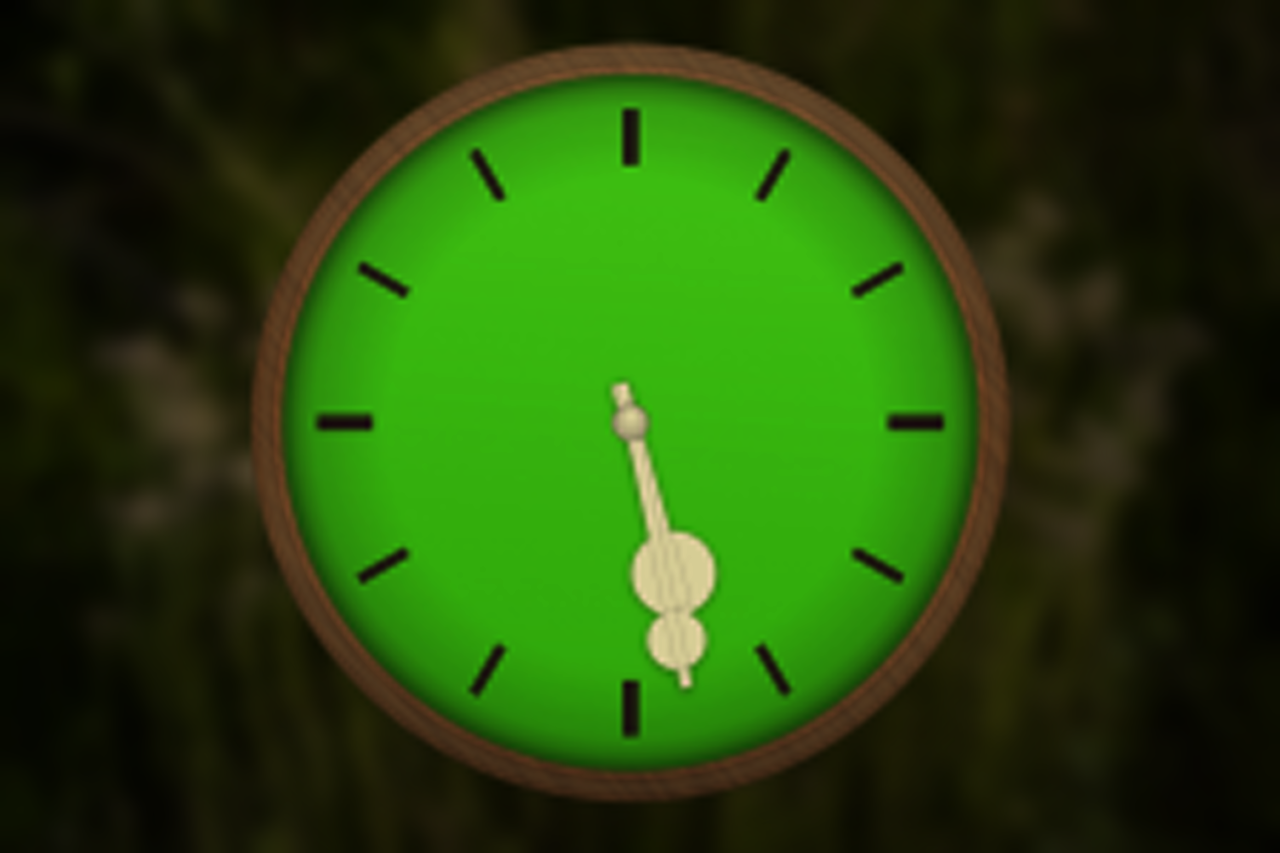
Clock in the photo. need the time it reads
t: 5:28
